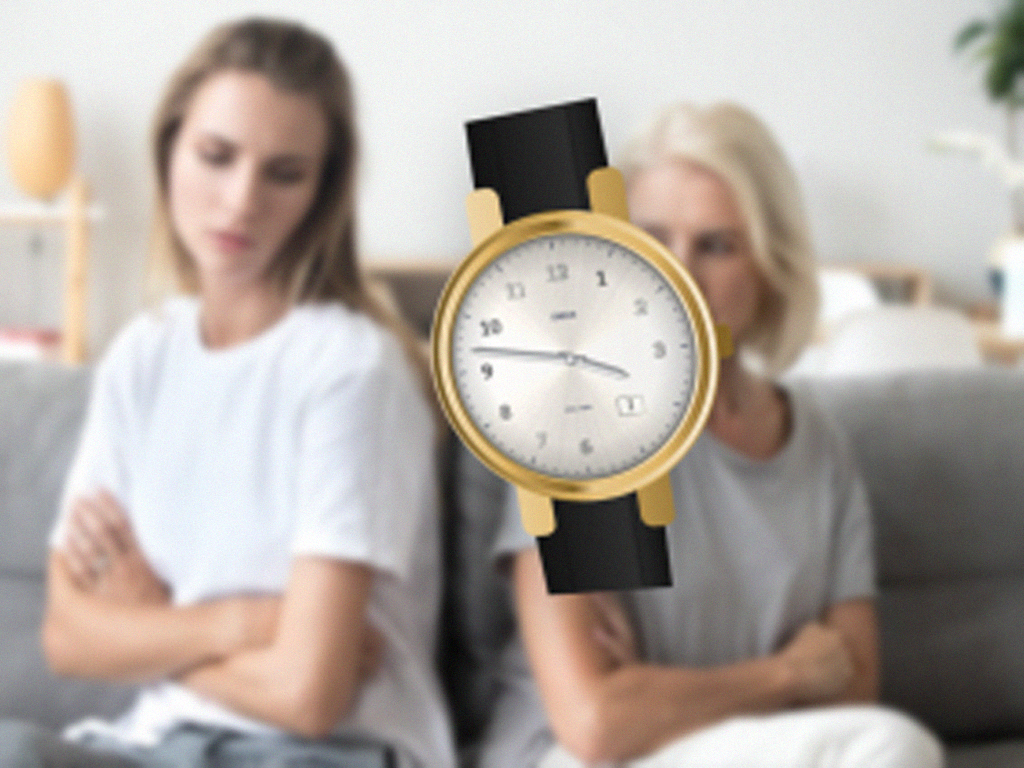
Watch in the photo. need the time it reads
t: 3:47
